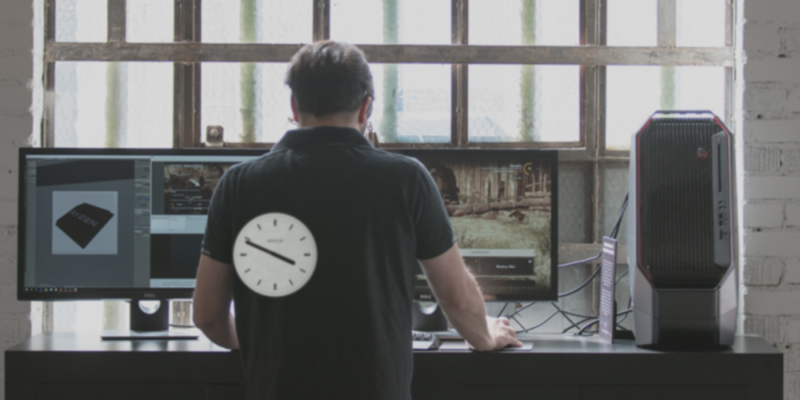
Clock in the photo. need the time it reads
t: 3:49
